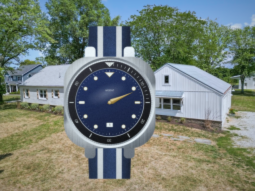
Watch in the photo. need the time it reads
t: 2:11
